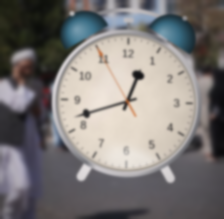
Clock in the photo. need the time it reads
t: 12:41:55
